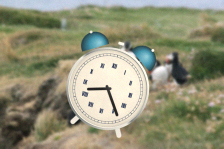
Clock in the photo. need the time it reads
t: 8:24
